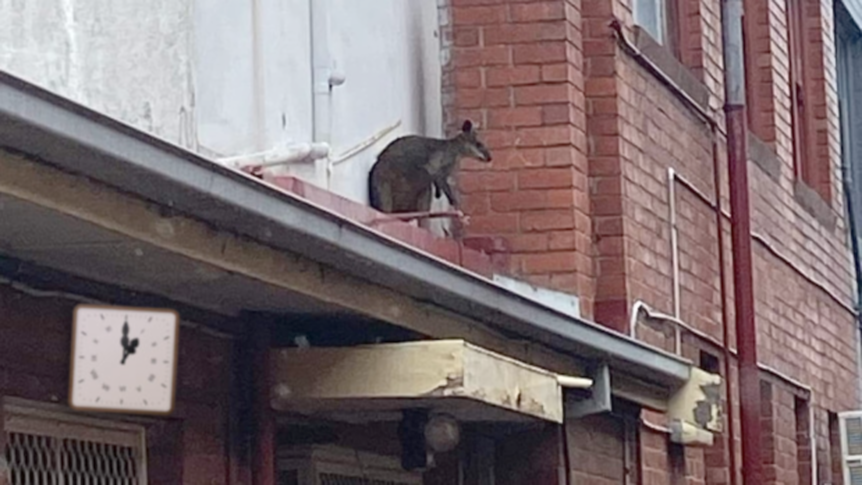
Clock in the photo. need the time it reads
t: 1:00
